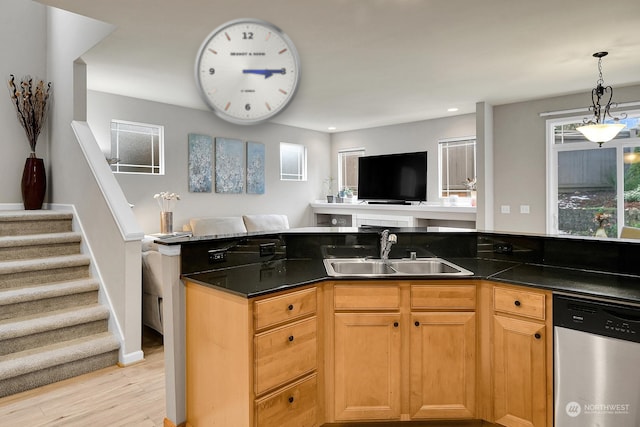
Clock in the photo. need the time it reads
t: 3:15
